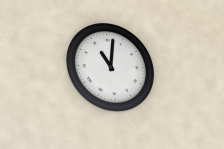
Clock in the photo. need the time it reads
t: 11:02
